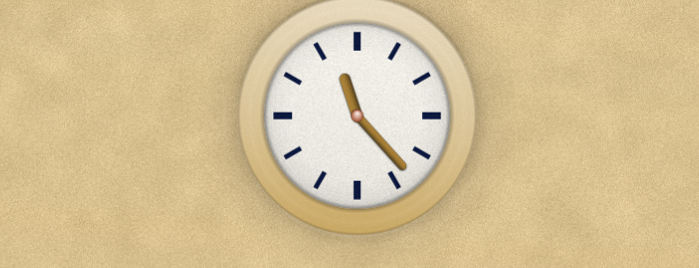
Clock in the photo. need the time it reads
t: 11:23
